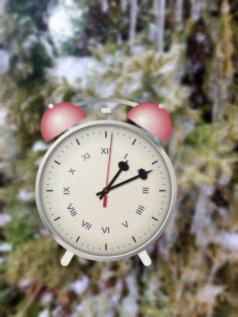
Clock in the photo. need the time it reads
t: 1:11:01
